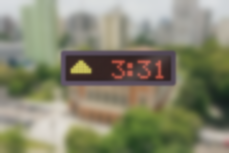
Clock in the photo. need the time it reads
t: 3:31
